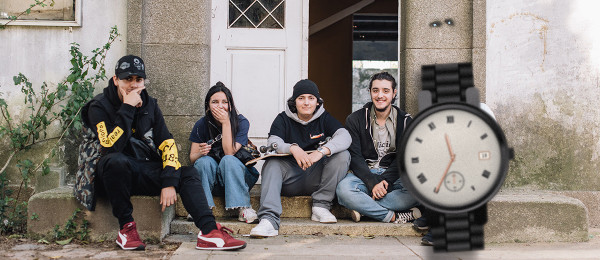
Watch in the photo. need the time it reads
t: 11:35
